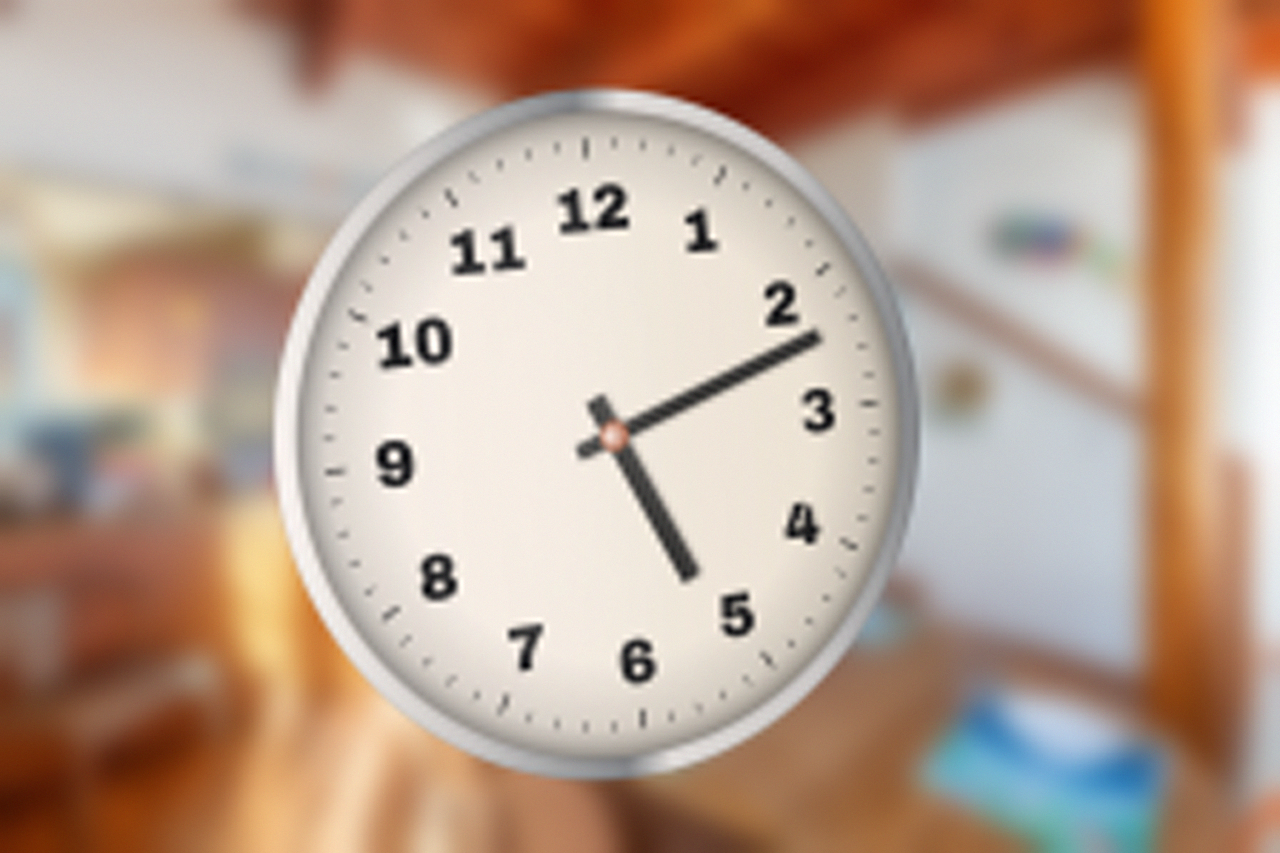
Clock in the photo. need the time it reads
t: 5:12
